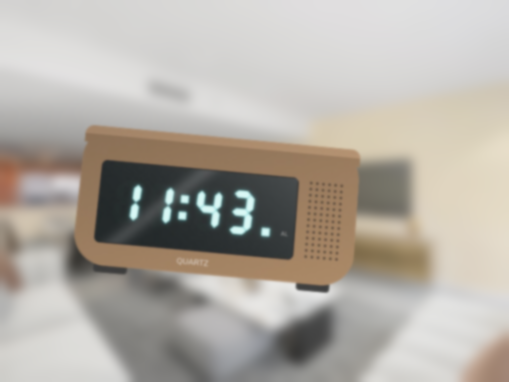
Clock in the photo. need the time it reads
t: 11:43
